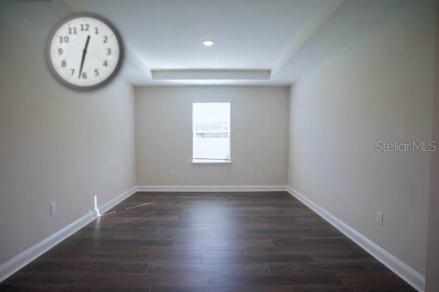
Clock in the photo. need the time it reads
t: 12:32
